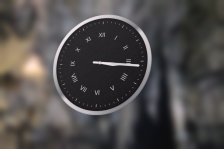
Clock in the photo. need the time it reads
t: 3:16
